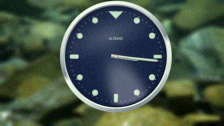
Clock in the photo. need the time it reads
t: 3:16
